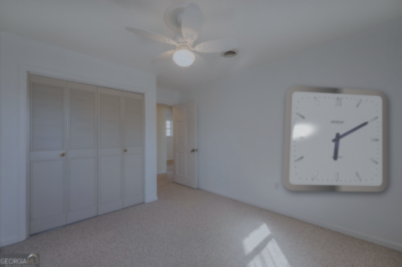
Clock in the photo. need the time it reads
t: 6:10
